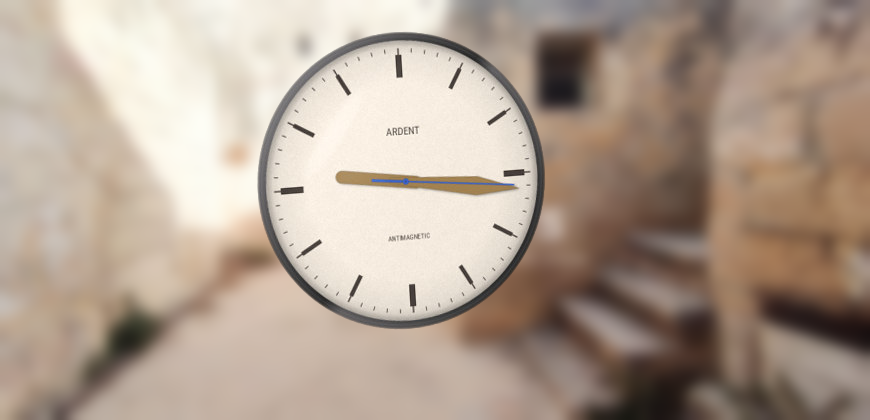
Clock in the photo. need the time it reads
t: 9:16:16
